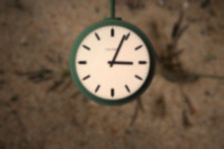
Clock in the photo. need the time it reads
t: 3:04
